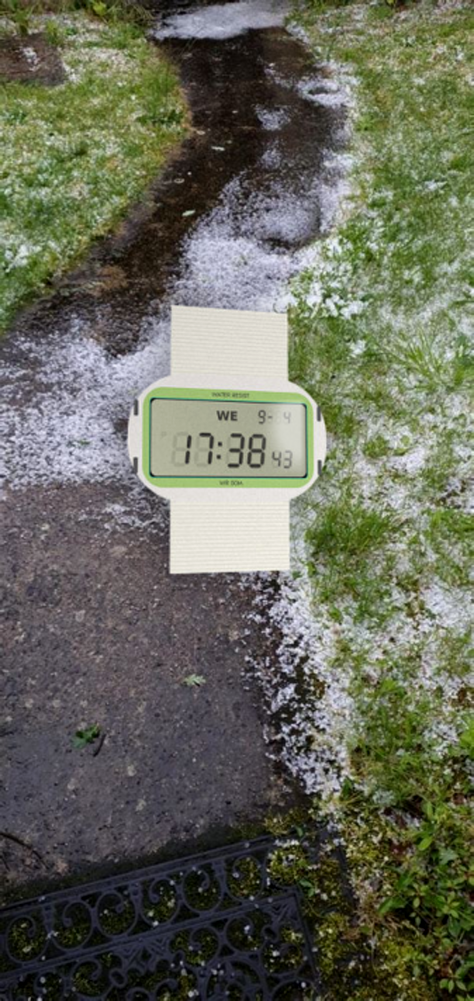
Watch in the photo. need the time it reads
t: 17:38:43
